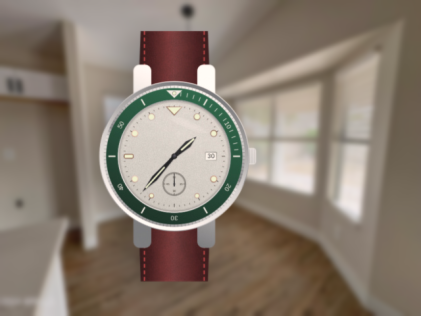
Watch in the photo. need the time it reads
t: 1:37
